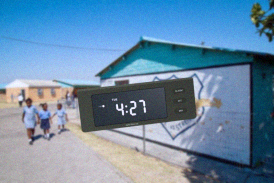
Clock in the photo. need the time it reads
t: 4:27
